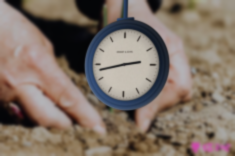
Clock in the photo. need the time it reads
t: 2:43
